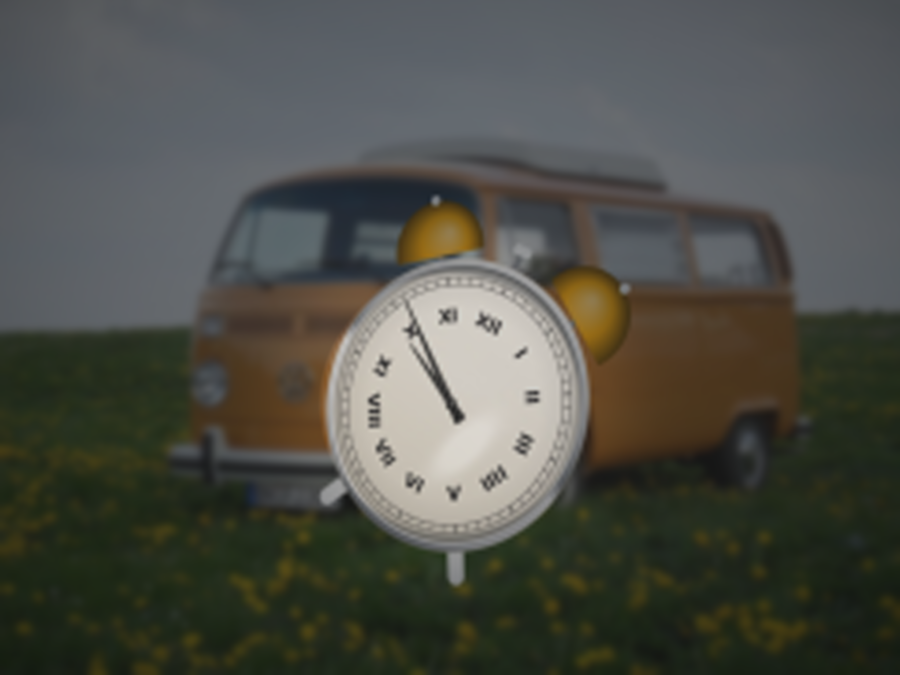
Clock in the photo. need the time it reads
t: 9:51
